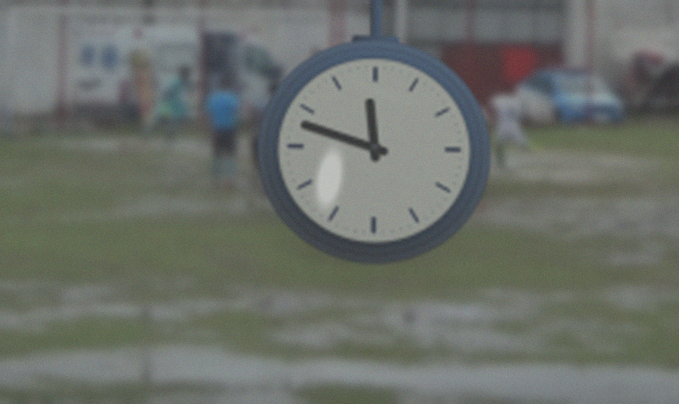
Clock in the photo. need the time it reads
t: 11:48
